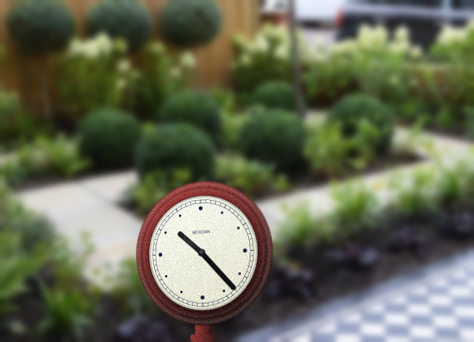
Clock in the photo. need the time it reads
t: 10:23
